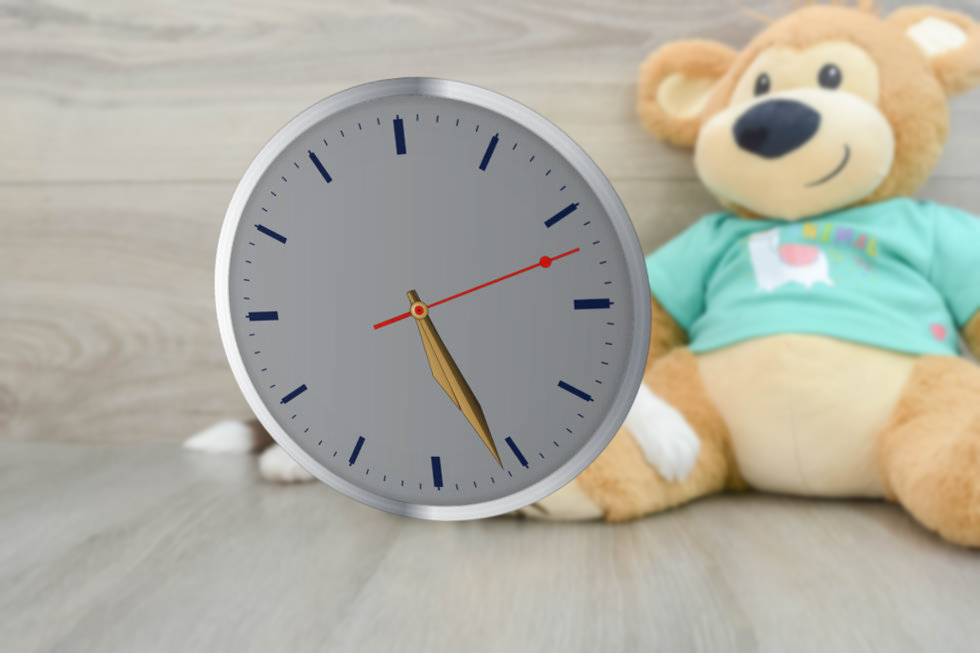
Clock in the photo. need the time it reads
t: 5:26:12
